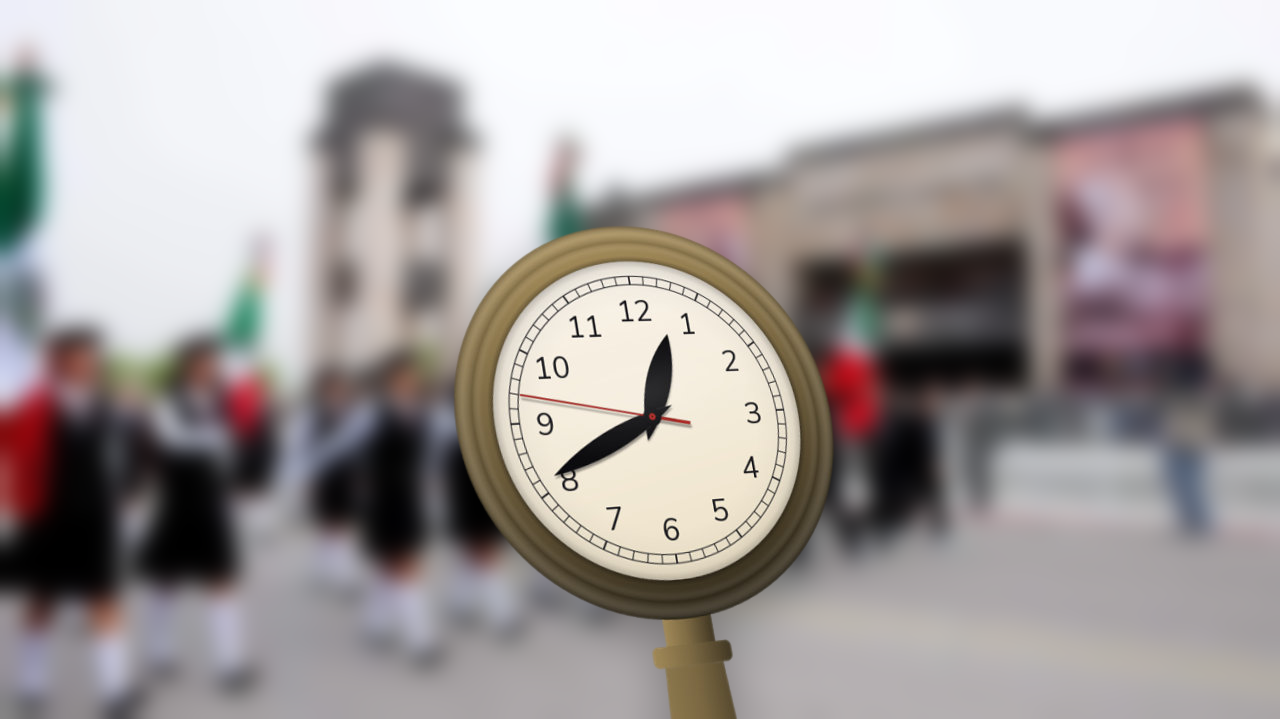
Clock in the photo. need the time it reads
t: 12:40:47
